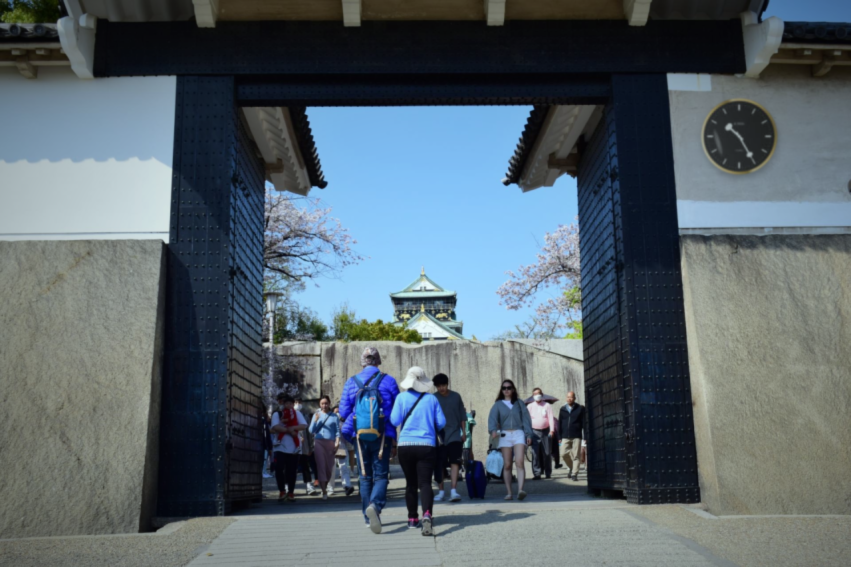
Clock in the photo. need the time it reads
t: 10:25
